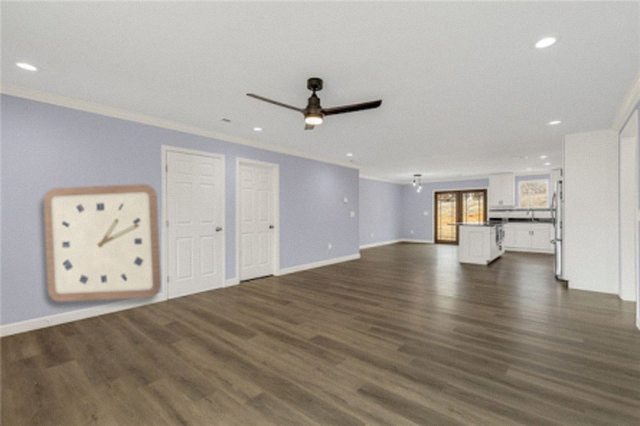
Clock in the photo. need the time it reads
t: 1:11
